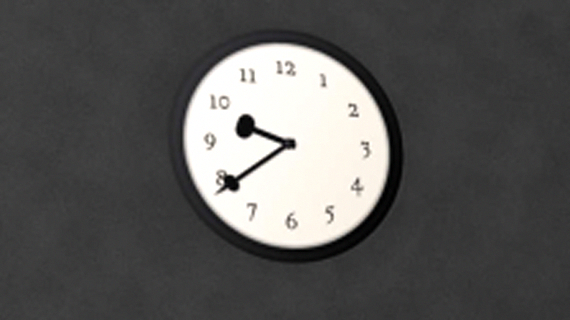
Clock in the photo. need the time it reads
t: 9:39
